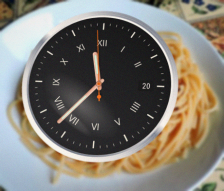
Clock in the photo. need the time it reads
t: 11:36:59
